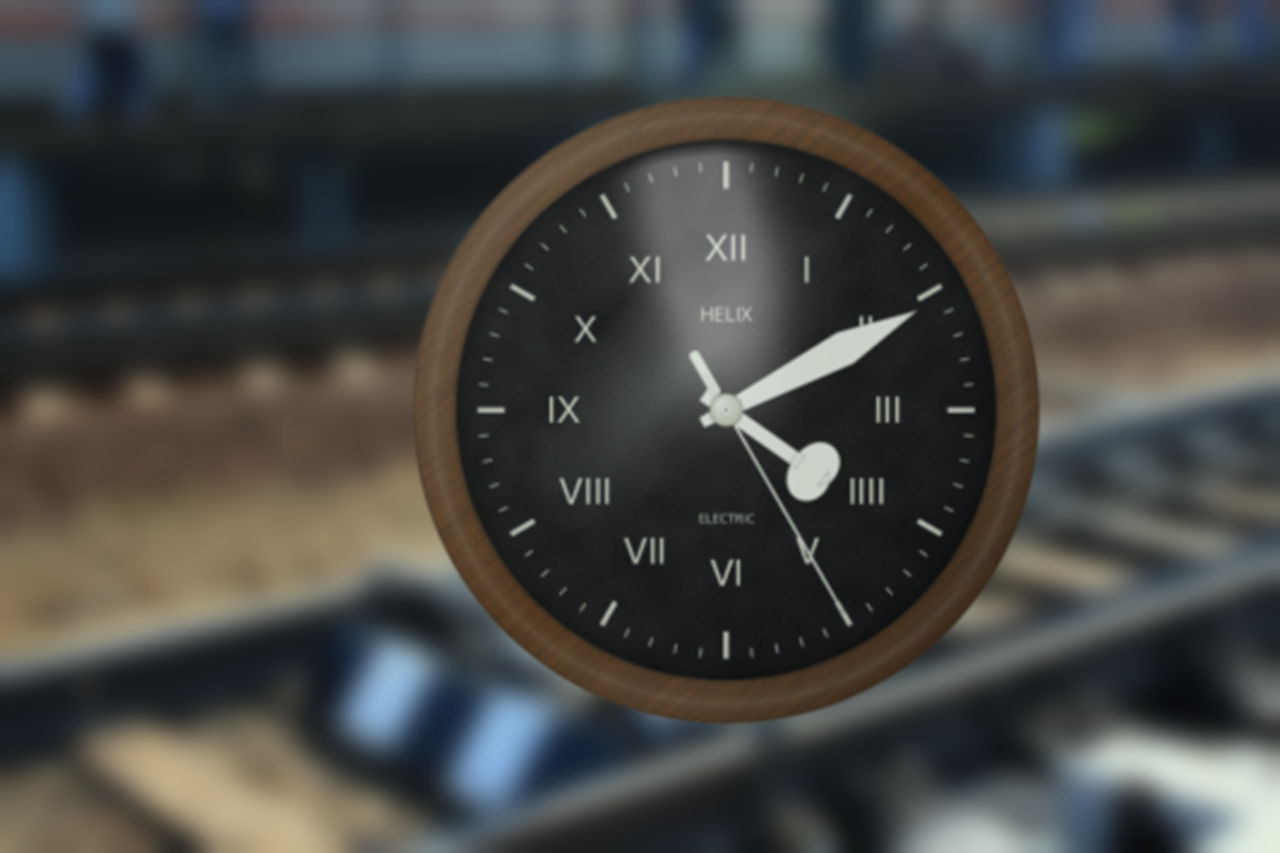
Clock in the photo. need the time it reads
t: 4:10:25
